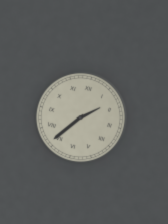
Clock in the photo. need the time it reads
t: 1:36
